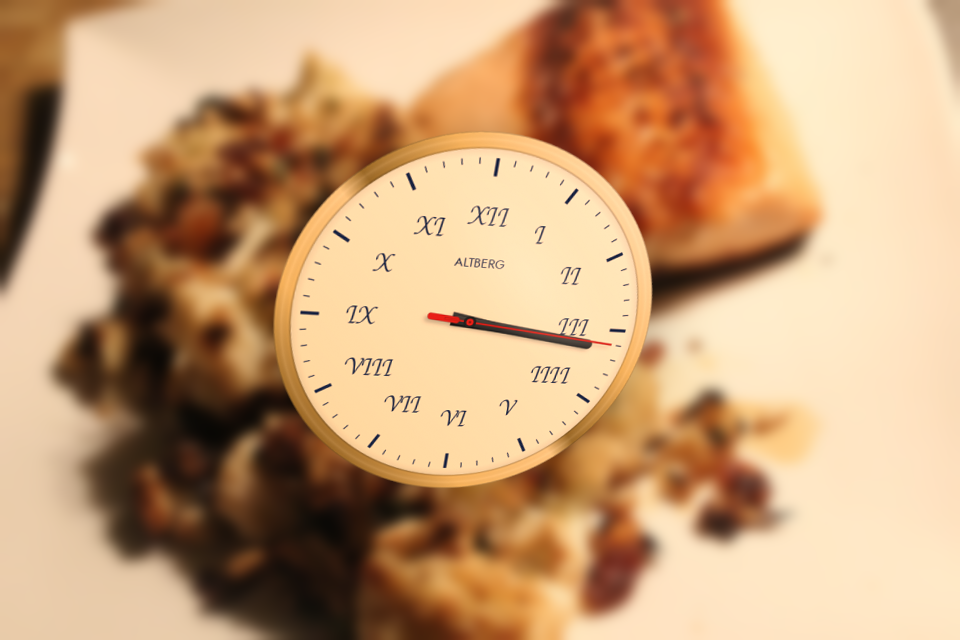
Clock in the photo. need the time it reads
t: 3:16:16
